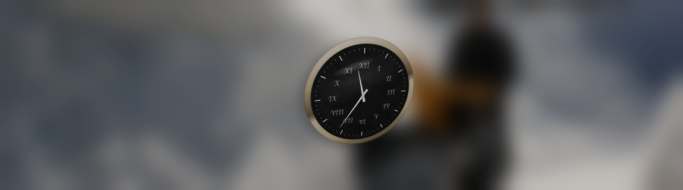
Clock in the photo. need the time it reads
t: 11:36
